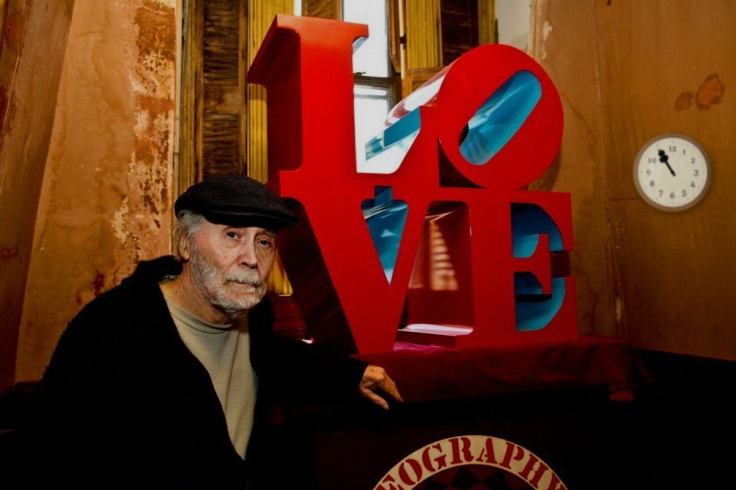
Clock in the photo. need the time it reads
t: 10:55
